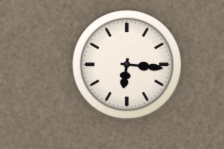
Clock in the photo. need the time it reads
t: 6:16
